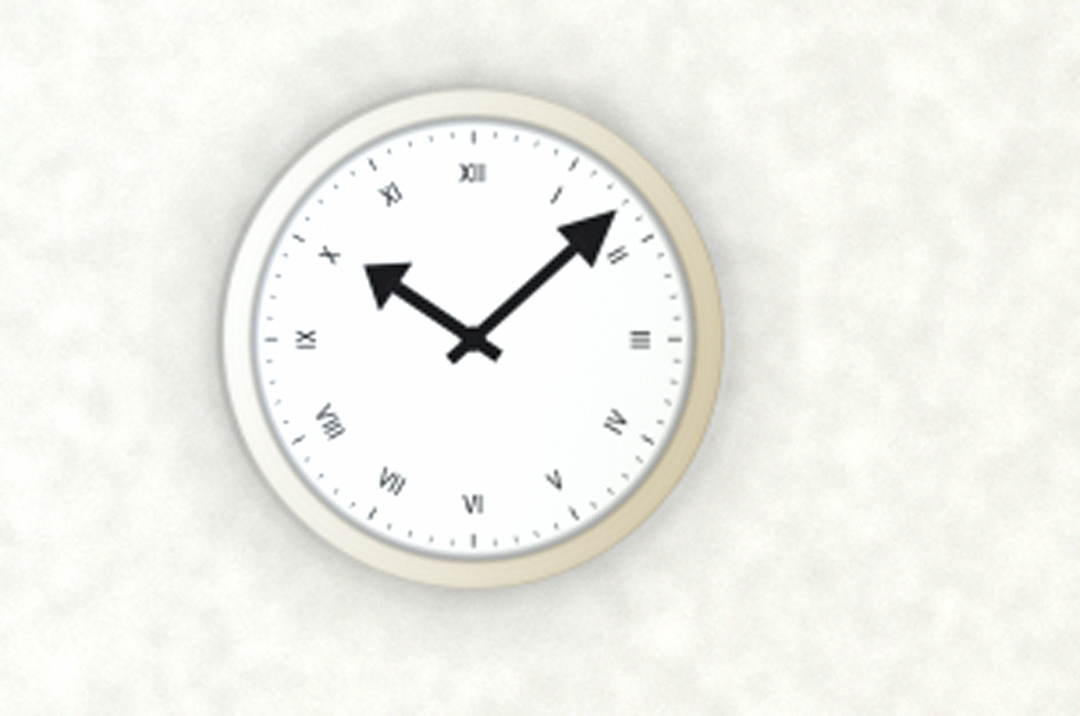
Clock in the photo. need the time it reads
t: 10:08
